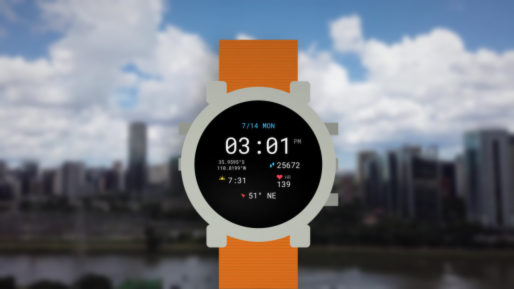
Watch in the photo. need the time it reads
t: 3:01
